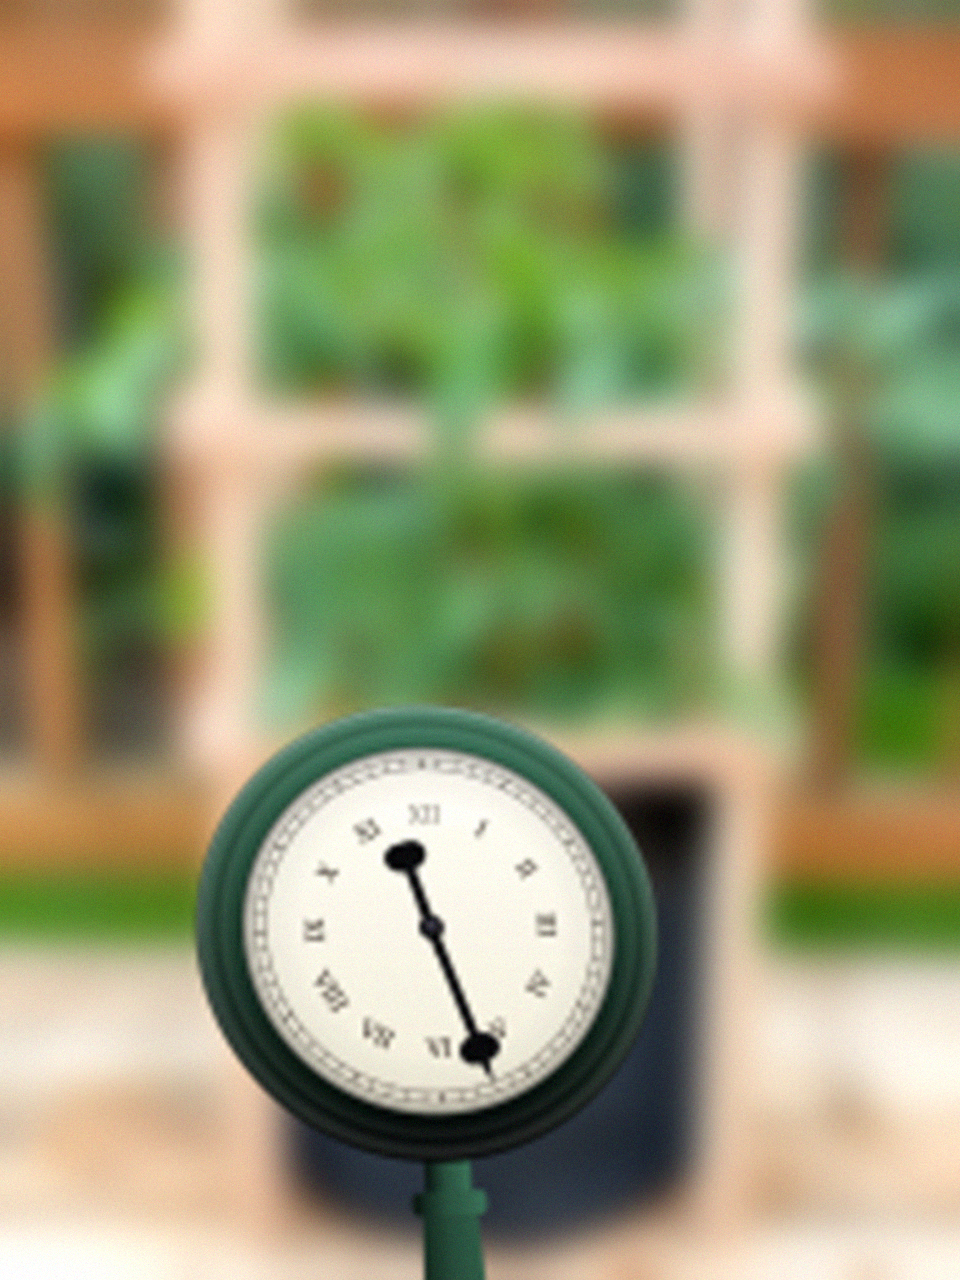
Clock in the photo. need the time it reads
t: 11:27
